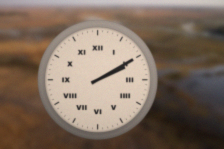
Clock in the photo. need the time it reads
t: 2:10
